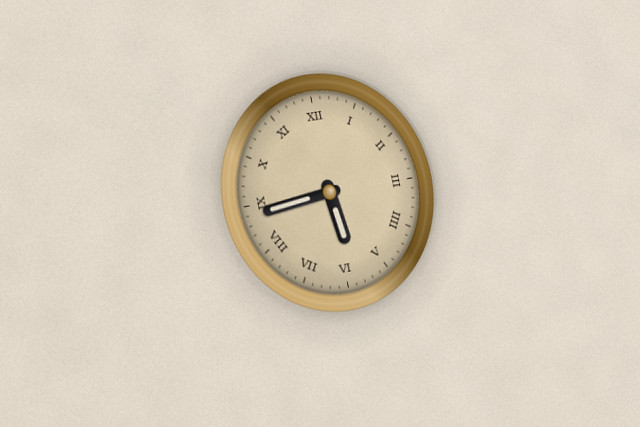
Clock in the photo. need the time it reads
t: 5:44
